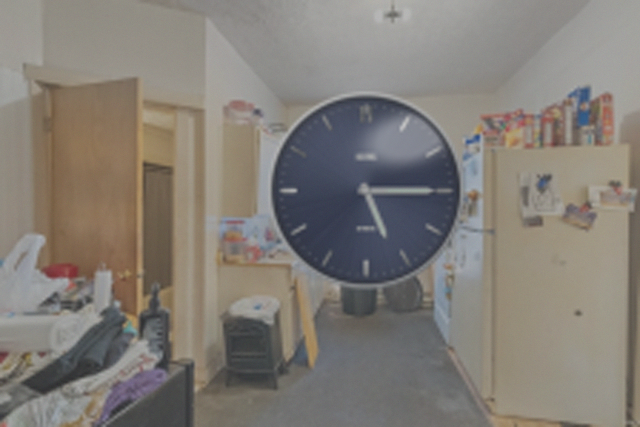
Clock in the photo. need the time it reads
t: 5:15
